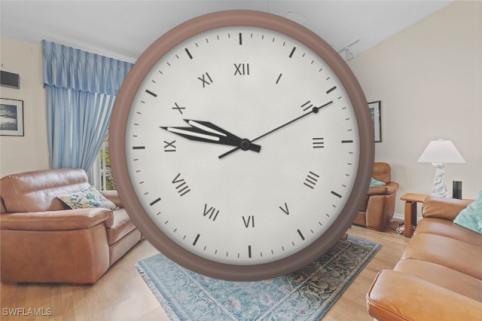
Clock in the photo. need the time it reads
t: 9:47:11
